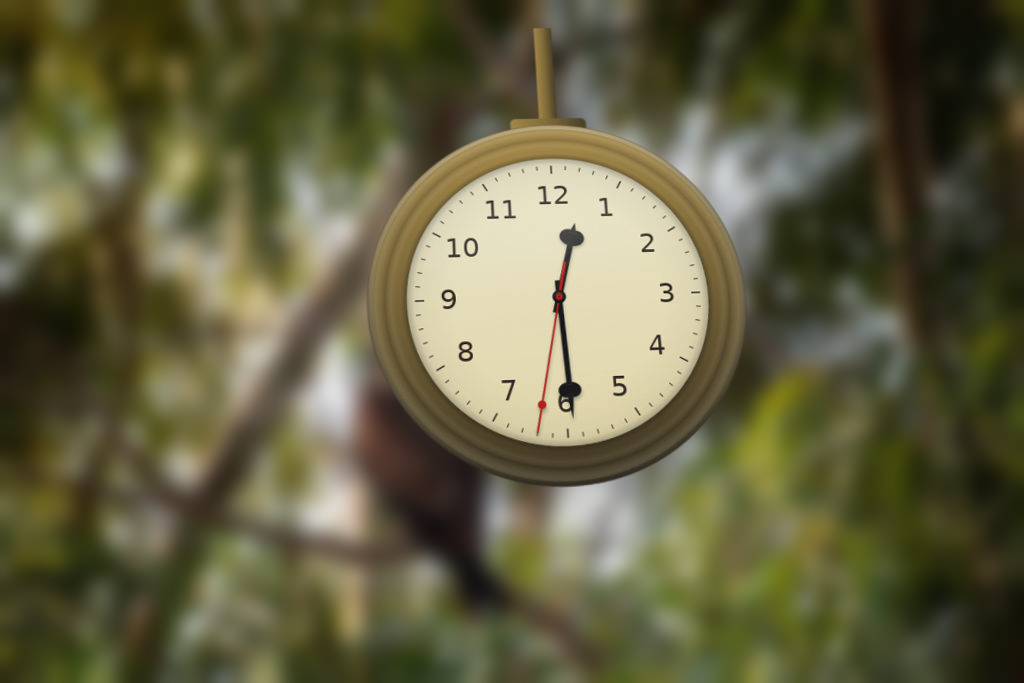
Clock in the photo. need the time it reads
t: 12:29:32
